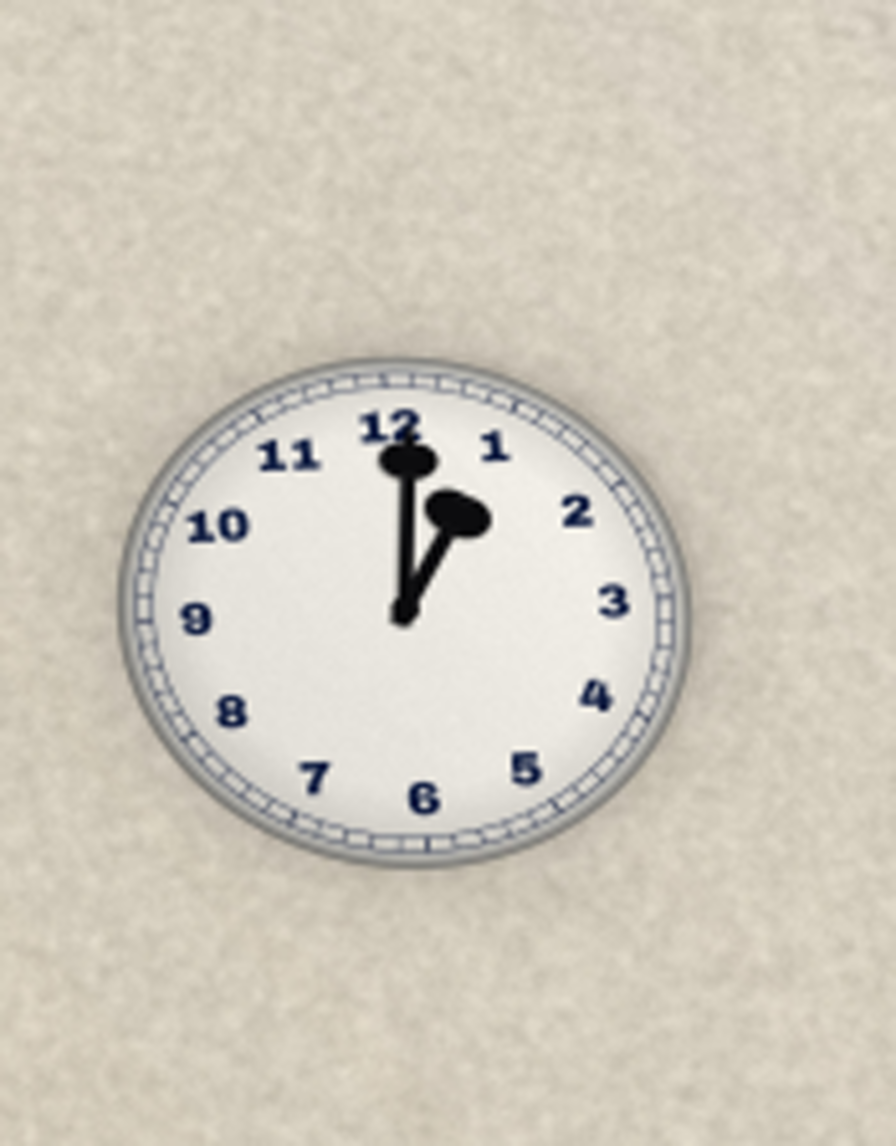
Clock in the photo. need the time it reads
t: 1:01
